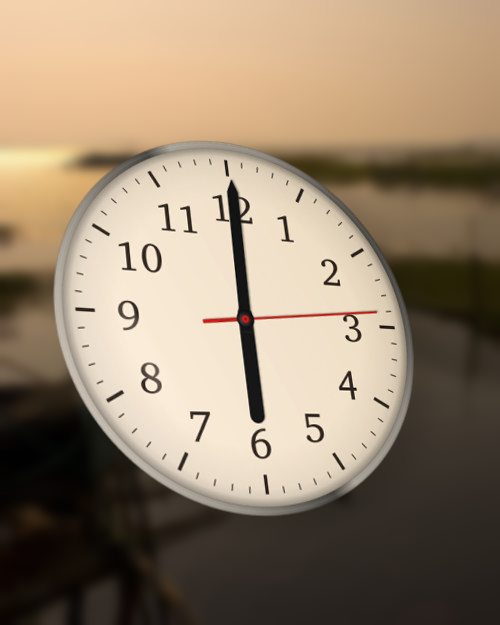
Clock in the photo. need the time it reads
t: 6:00:14
